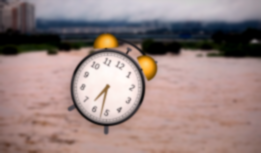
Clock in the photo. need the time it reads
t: 6:27
